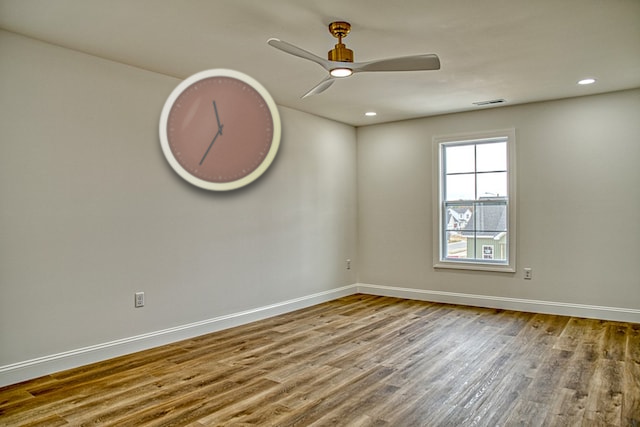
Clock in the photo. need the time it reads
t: 11:35
